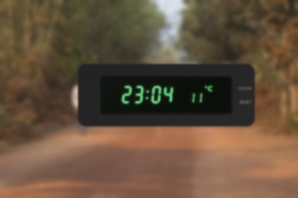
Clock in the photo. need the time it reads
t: 23:04
